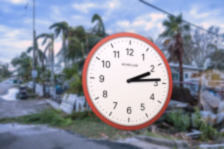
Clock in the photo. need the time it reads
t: 2:14
